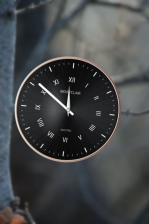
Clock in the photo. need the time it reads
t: 11:51
